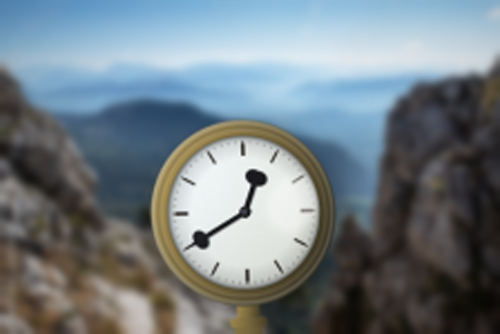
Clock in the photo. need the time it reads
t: 12:40
